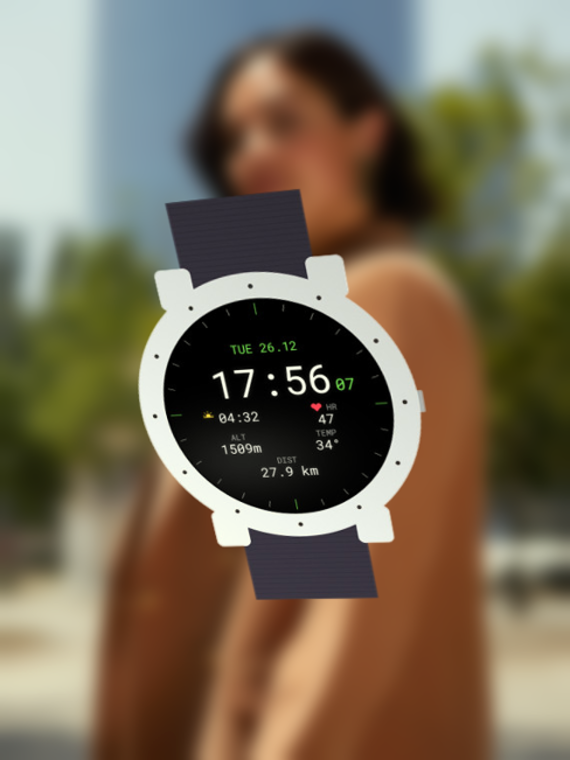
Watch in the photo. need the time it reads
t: 17:56:07
